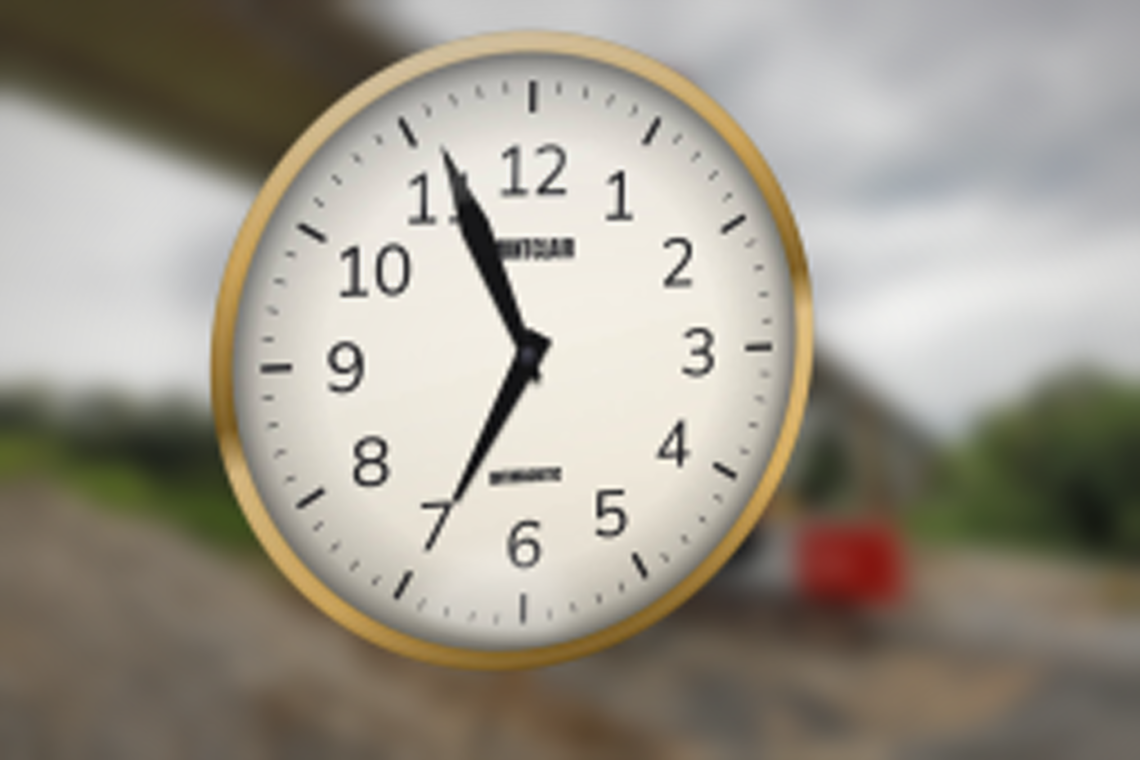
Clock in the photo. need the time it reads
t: 6:56
